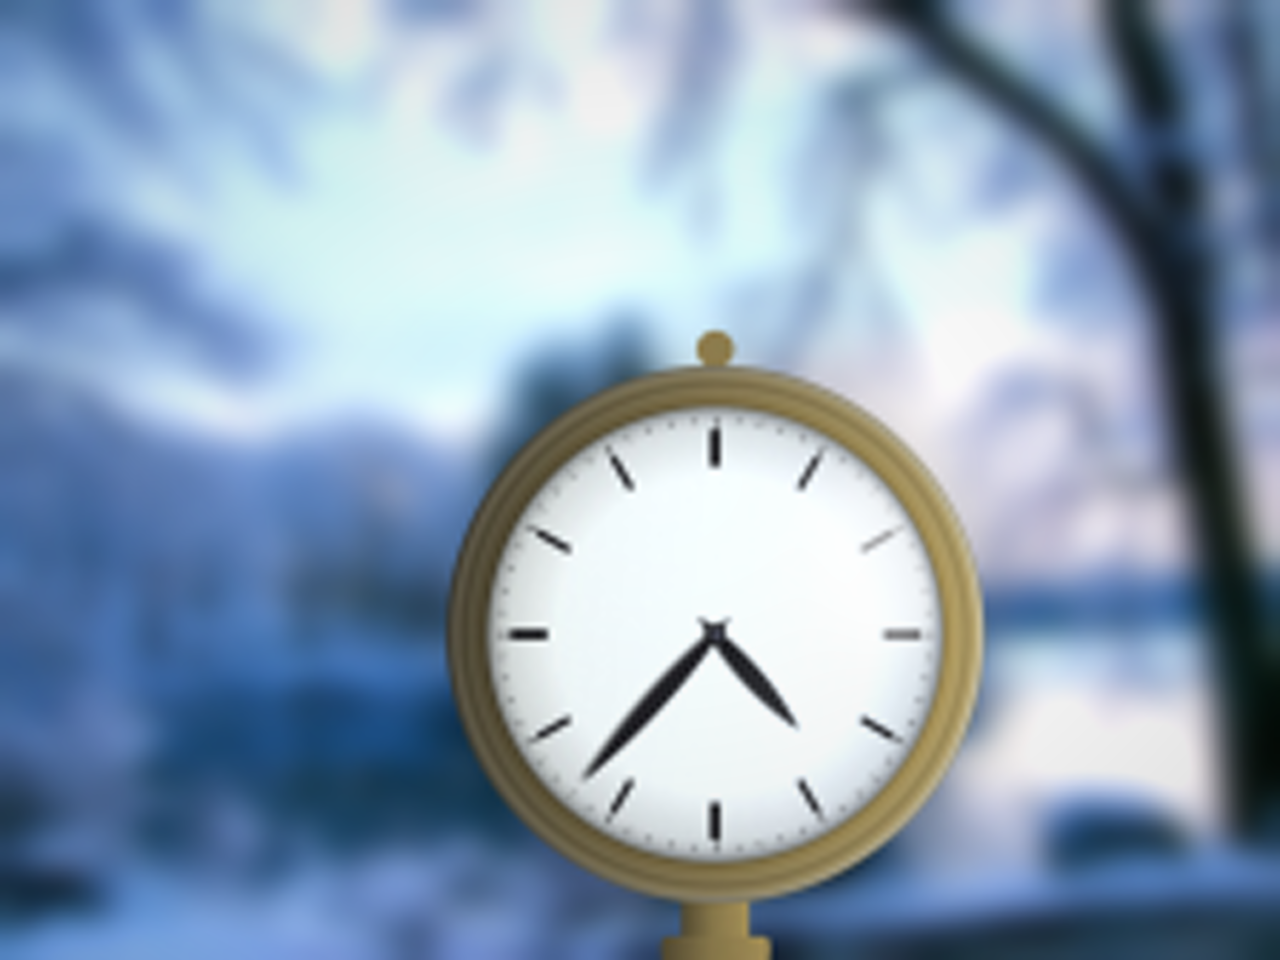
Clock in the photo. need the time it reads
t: 4:37
